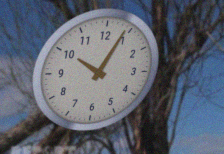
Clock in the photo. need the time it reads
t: 10:04
